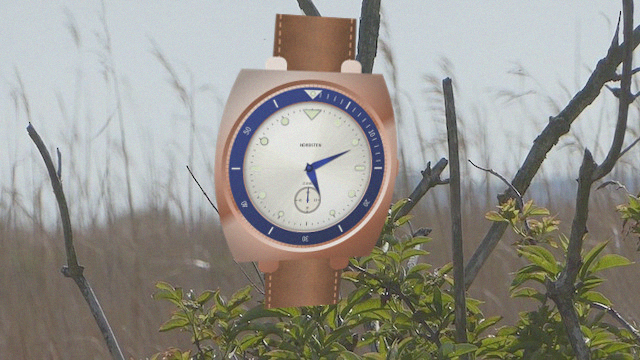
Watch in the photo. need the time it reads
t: 5:11
